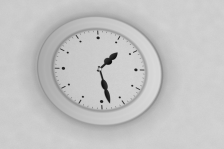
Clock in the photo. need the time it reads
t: 1:28
